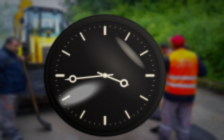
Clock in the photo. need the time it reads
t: 3:44
